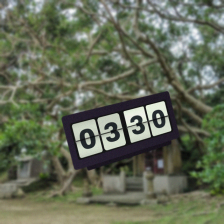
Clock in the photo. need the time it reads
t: 3:30
